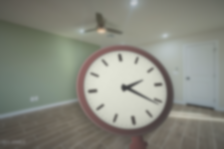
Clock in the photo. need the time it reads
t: 2:21
